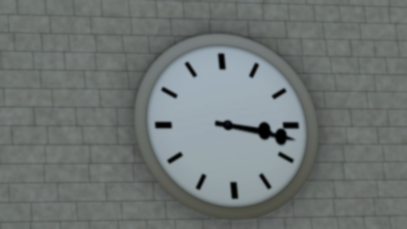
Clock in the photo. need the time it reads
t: 3:17
